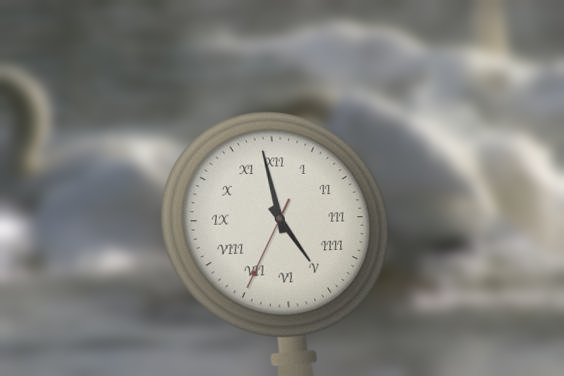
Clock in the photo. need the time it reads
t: 4:58:35
